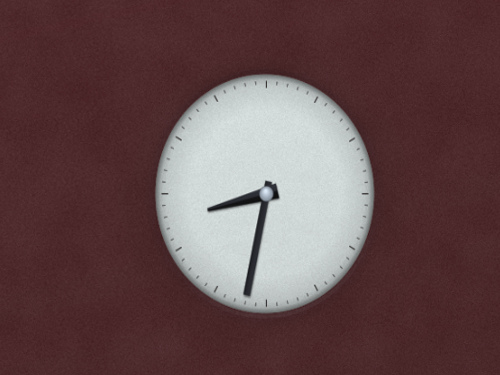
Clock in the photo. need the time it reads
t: 8:32
